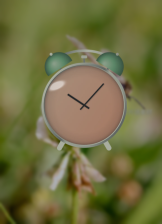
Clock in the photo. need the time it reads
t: 10:07
